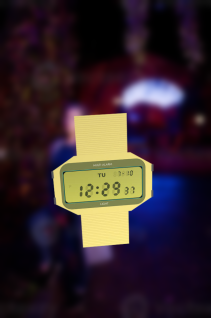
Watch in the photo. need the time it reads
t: 12:29:37
